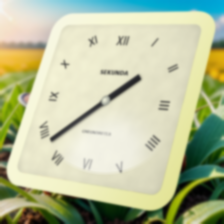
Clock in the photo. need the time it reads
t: 1:38
